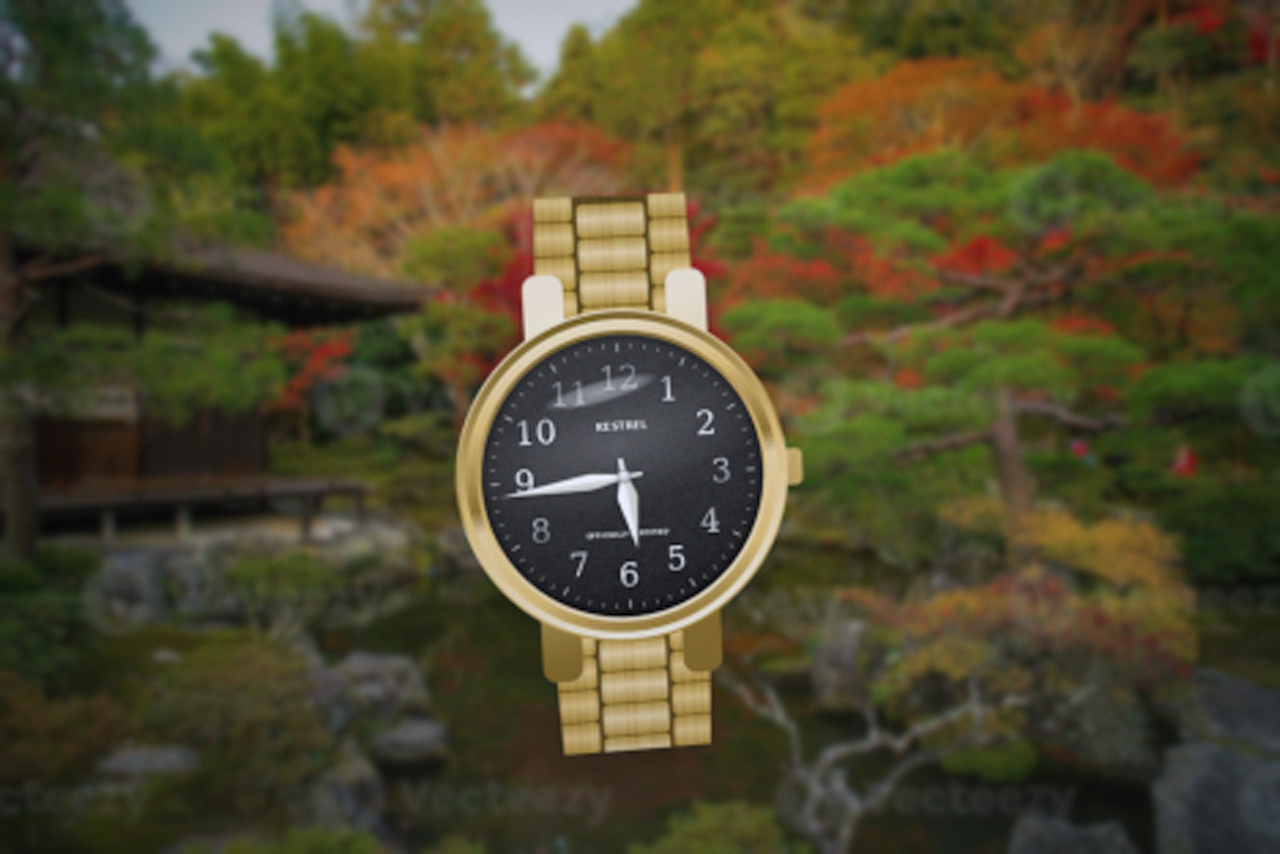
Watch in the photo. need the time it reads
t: 5:44
